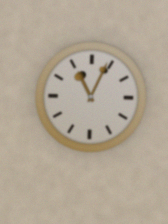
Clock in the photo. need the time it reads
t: 11:04
